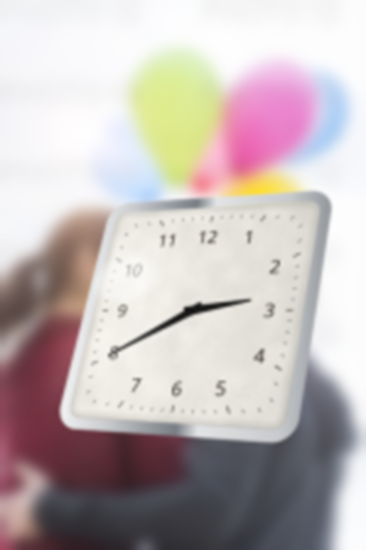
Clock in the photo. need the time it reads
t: 2:40
